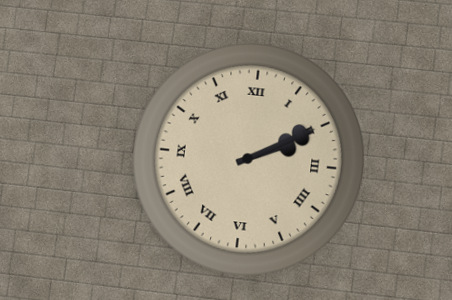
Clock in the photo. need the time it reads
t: 2:10
